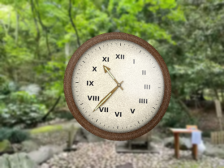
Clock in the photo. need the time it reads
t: 10:37
